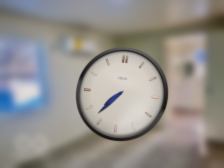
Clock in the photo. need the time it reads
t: 7:37
